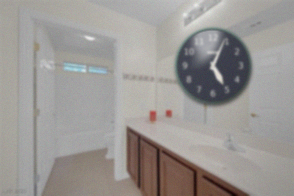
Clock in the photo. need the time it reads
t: 5:04
